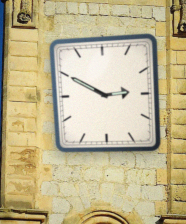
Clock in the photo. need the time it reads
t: 2:50
